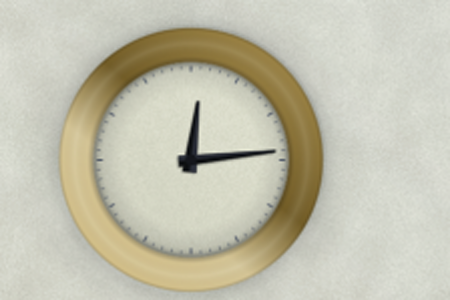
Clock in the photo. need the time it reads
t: 12:14
